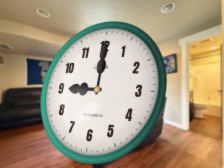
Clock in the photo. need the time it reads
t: 9:00
